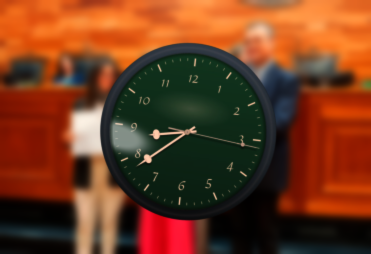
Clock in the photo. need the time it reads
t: 8:38:16
